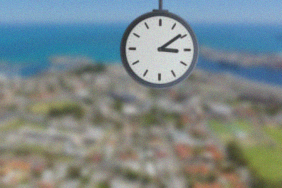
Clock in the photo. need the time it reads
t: 3:09
